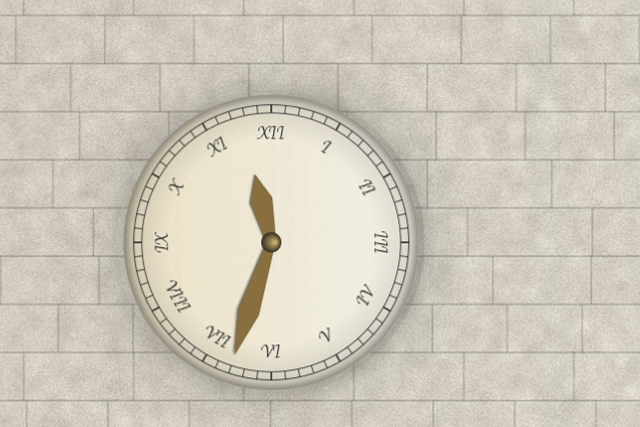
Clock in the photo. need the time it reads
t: 11:33
